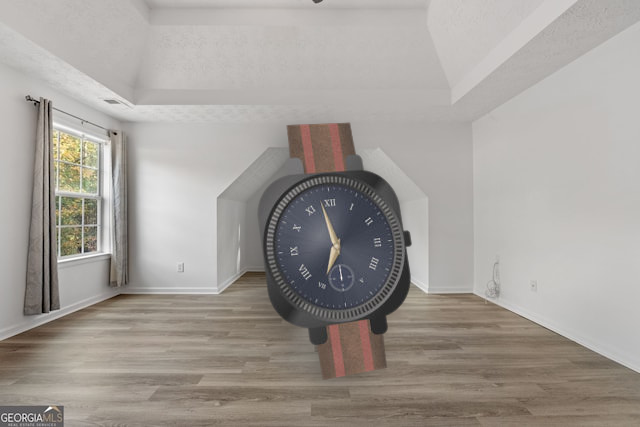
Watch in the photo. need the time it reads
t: 6:58
